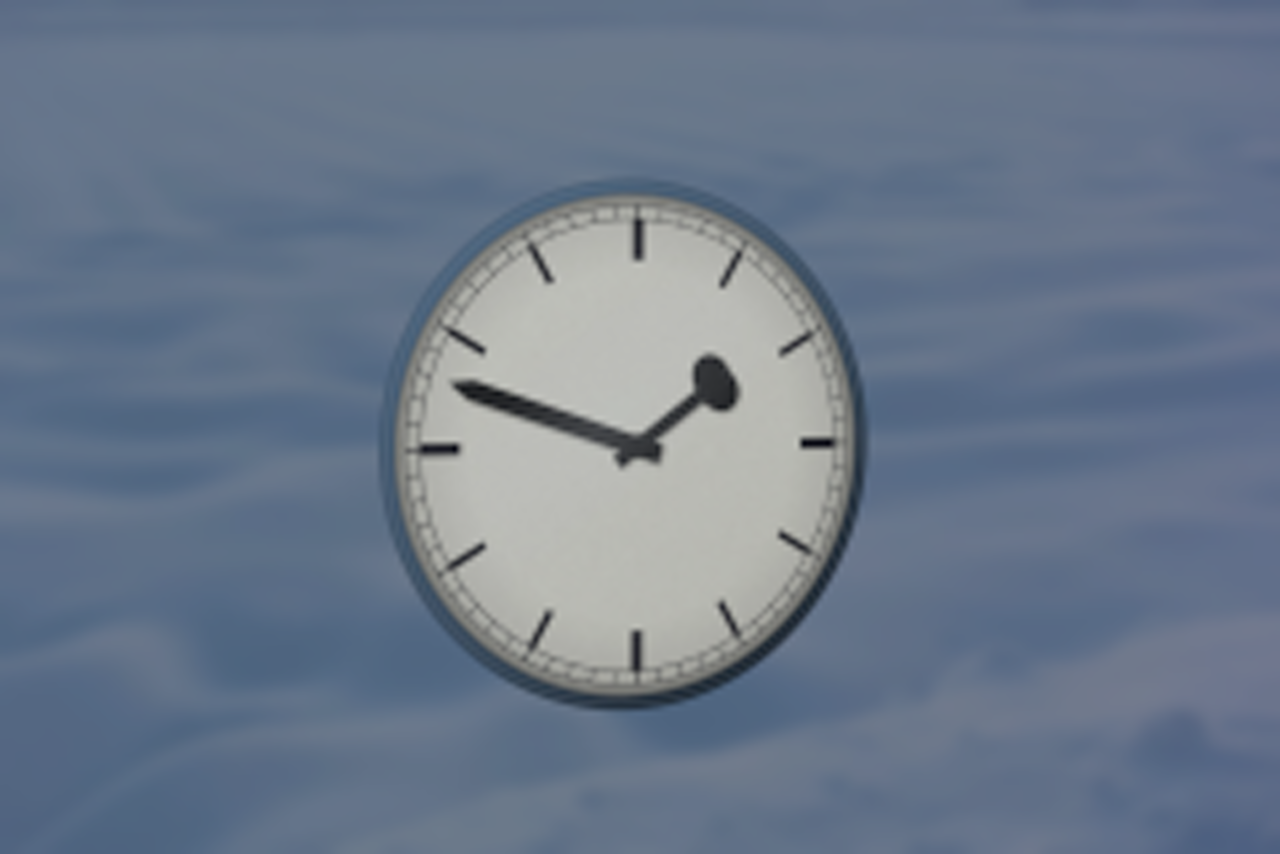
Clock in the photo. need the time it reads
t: 1:48
